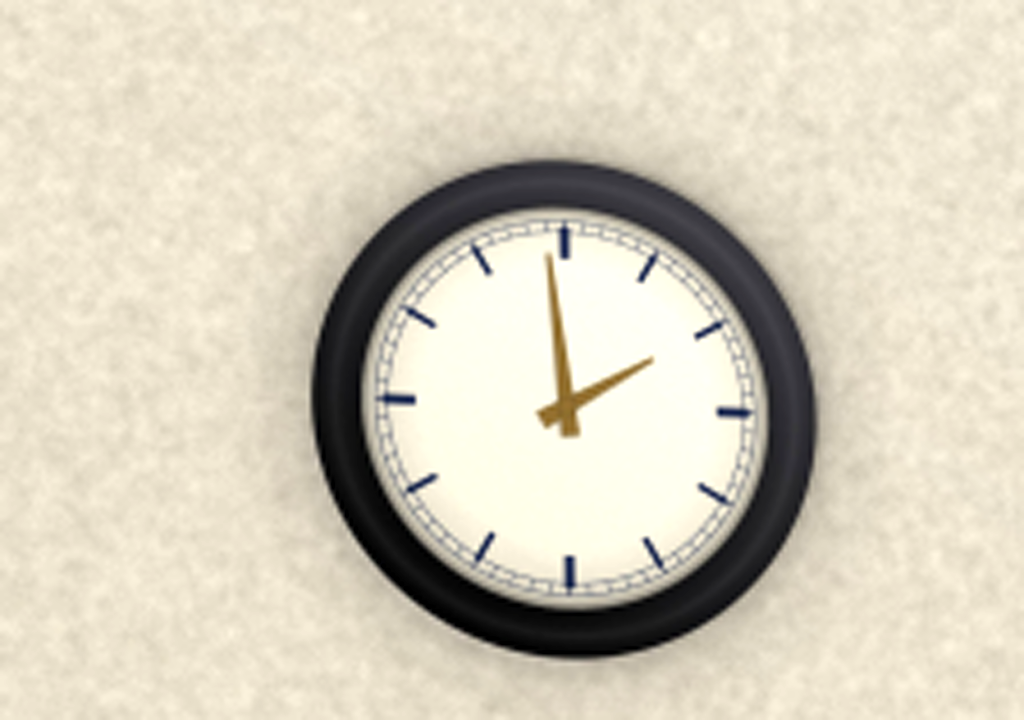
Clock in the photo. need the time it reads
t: 1:59
